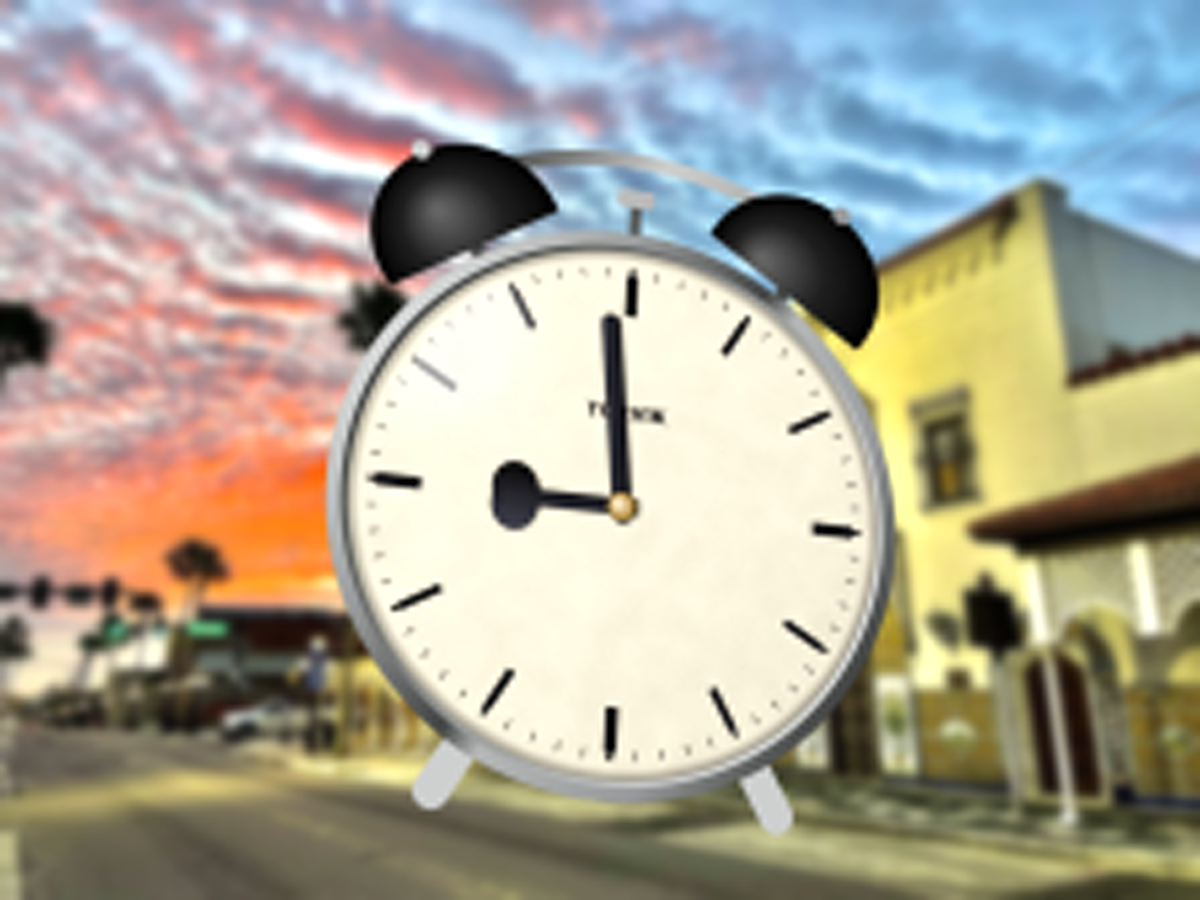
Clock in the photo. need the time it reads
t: 8:59
